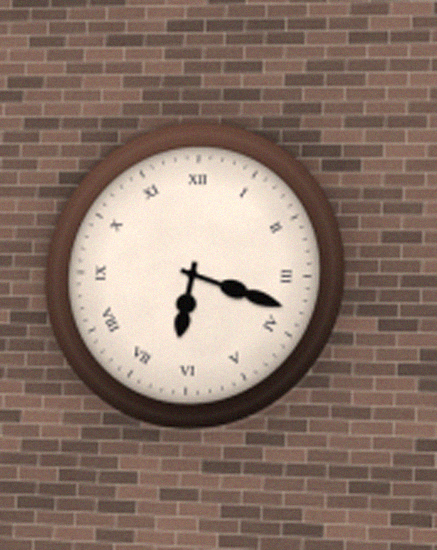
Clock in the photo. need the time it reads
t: 6:18
